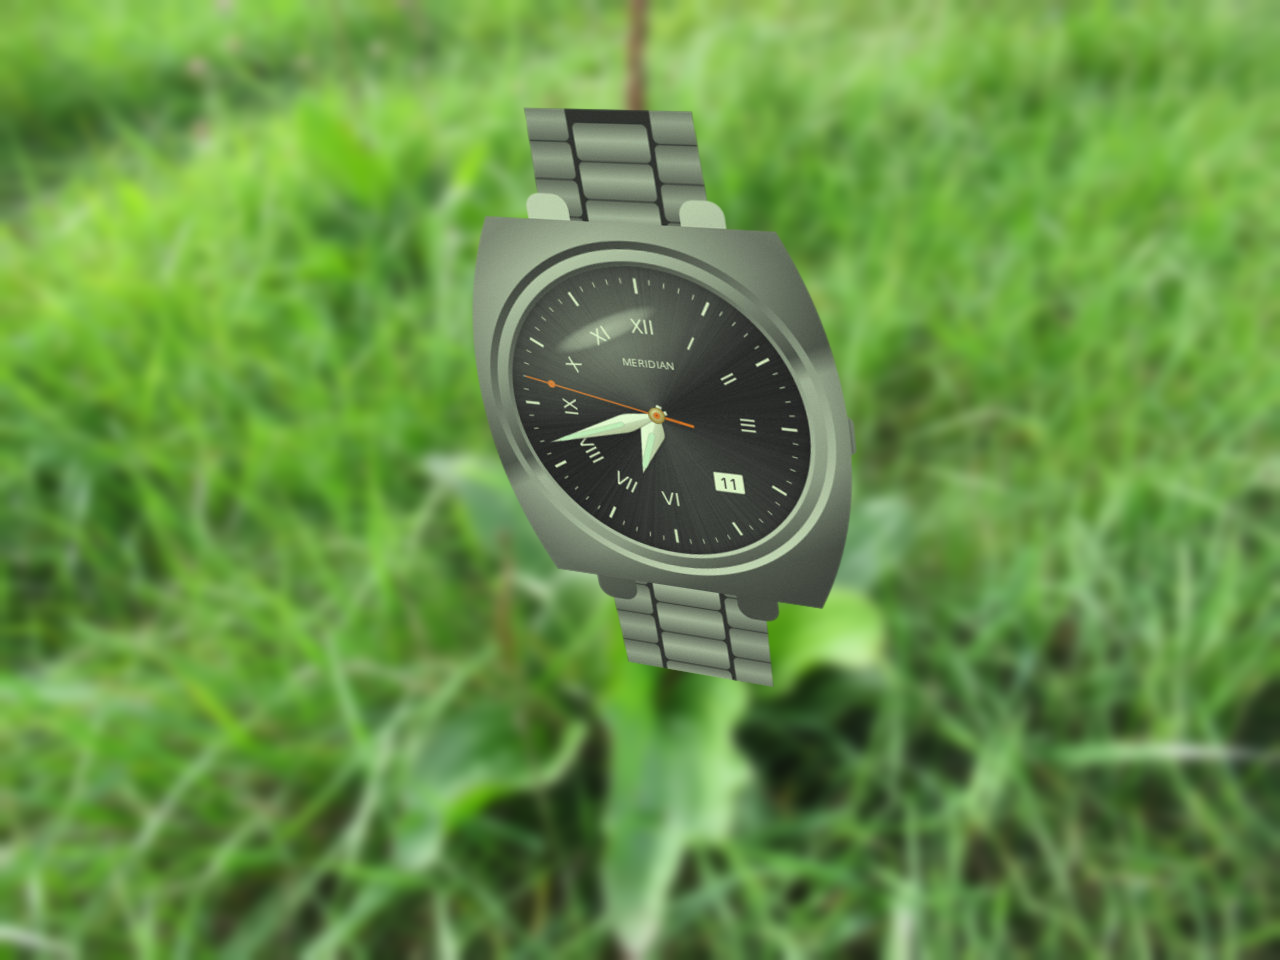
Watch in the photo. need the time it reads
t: 6:41:47
